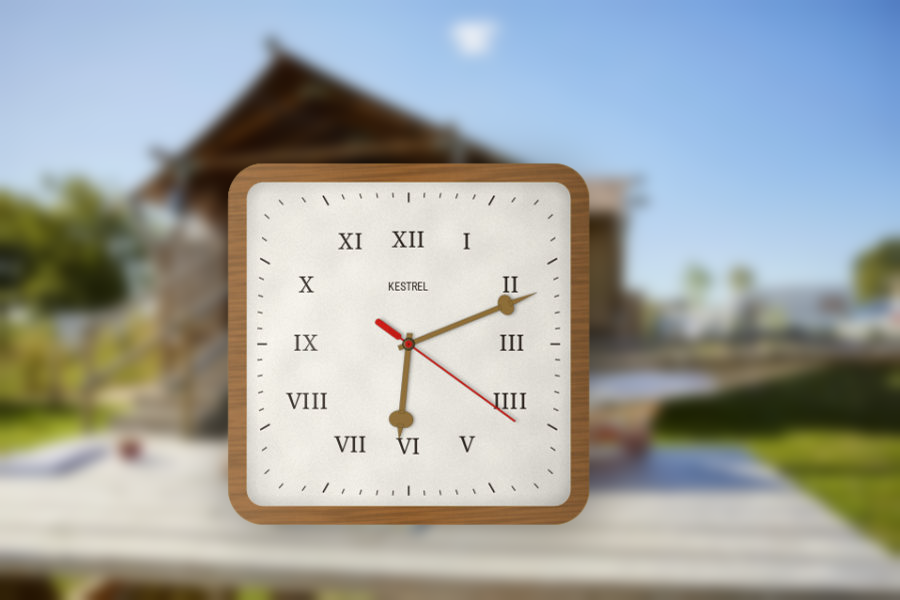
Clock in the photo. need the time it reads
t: 6:11:21
